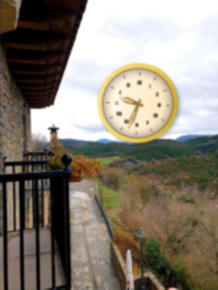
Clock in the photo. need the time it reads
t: 9:33
